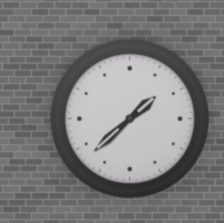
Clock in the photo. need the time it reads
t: 1:38
